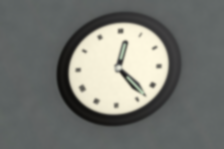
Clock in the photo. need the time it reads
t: 12:23
